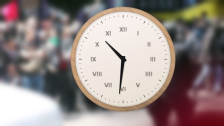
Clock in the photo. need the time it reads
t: 10:31
